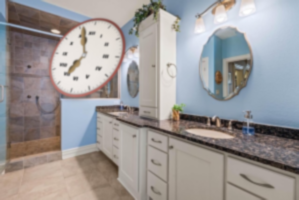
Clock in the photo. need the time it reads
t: 6:56
